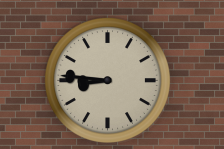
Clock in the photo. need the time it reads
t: 8:46
